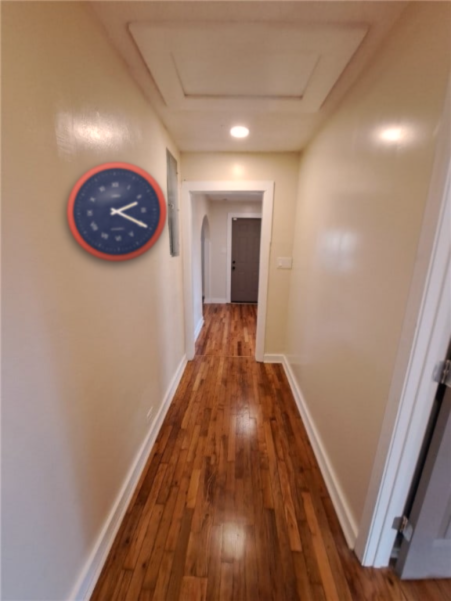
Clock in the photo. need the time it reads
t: 2:20
